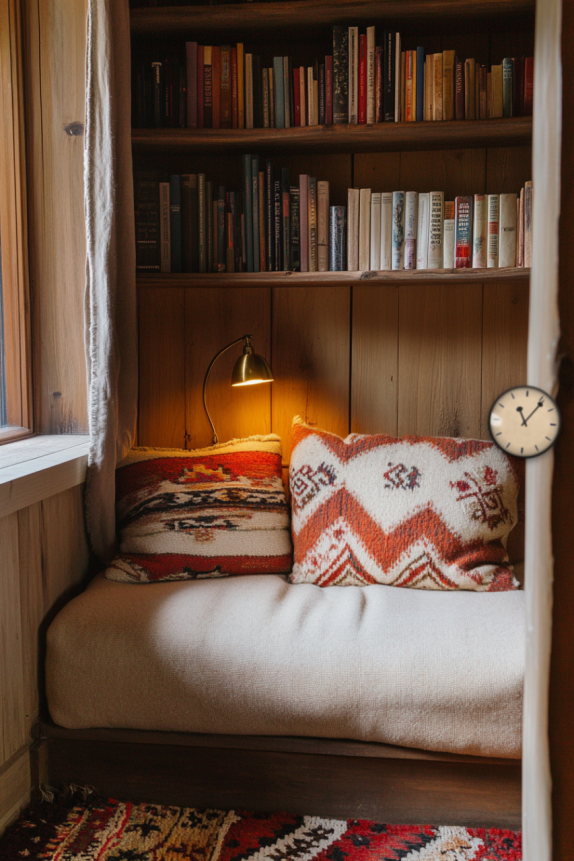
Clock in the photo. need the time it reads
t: 11:06
